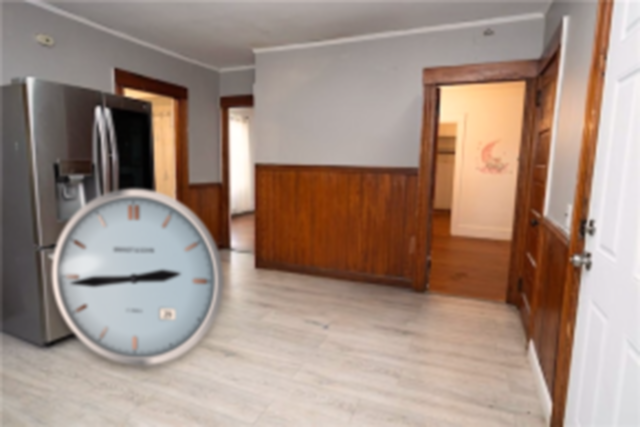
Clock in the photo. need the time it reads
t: 2:44
